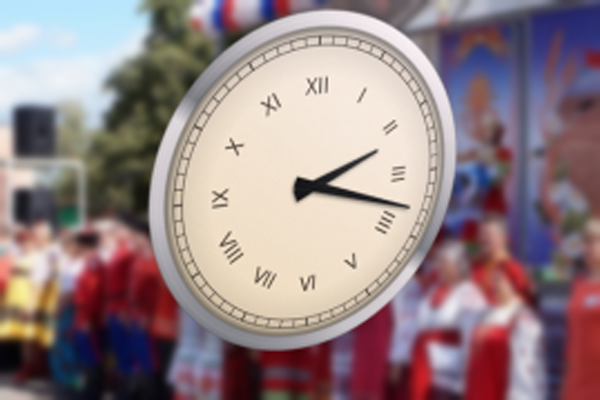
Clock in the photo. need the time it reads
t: 2:18
